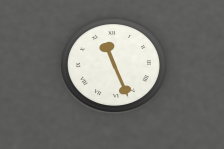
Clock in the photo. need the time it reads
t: 11:27
